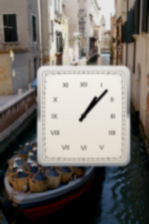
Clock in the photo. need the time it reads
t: 1:07
